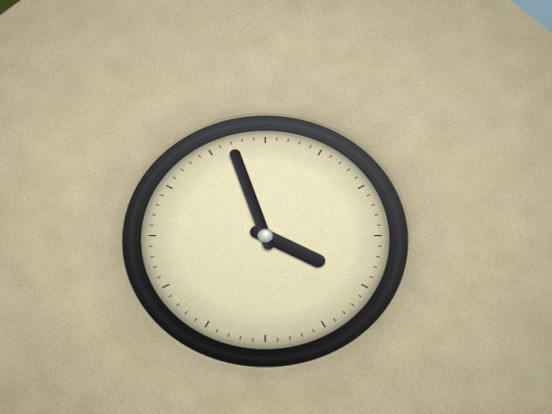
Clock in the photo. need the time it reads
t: 3:57
